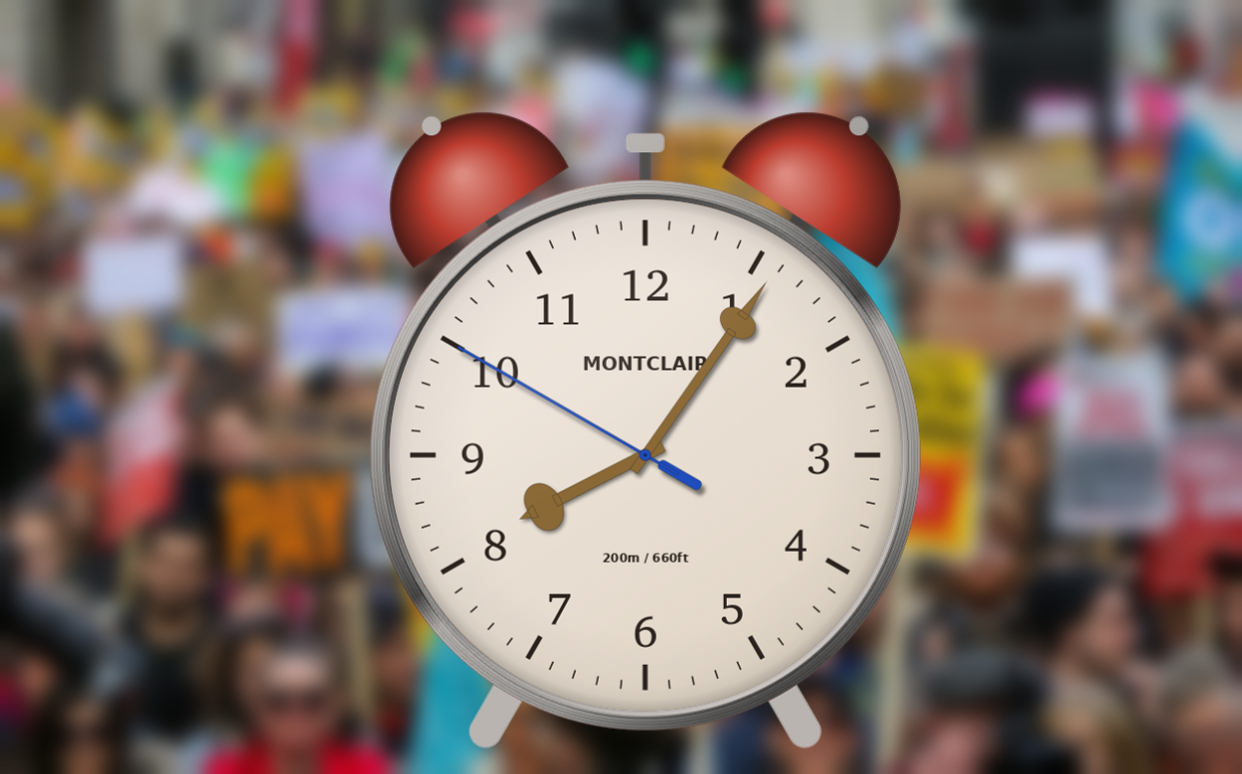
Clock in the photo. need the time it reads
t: 8:05:50
